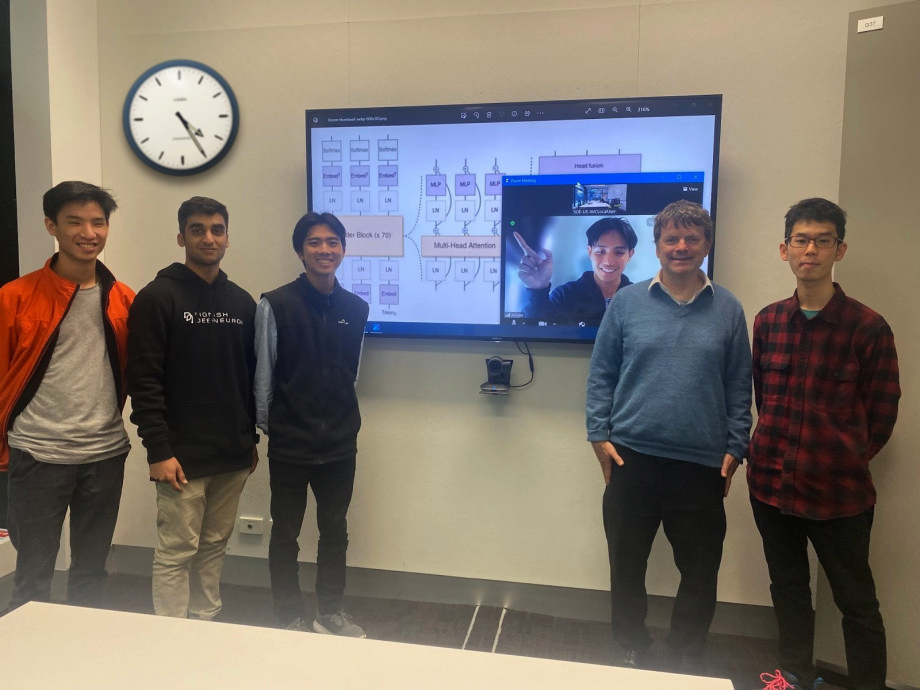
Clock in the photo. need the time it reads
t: 4:25
